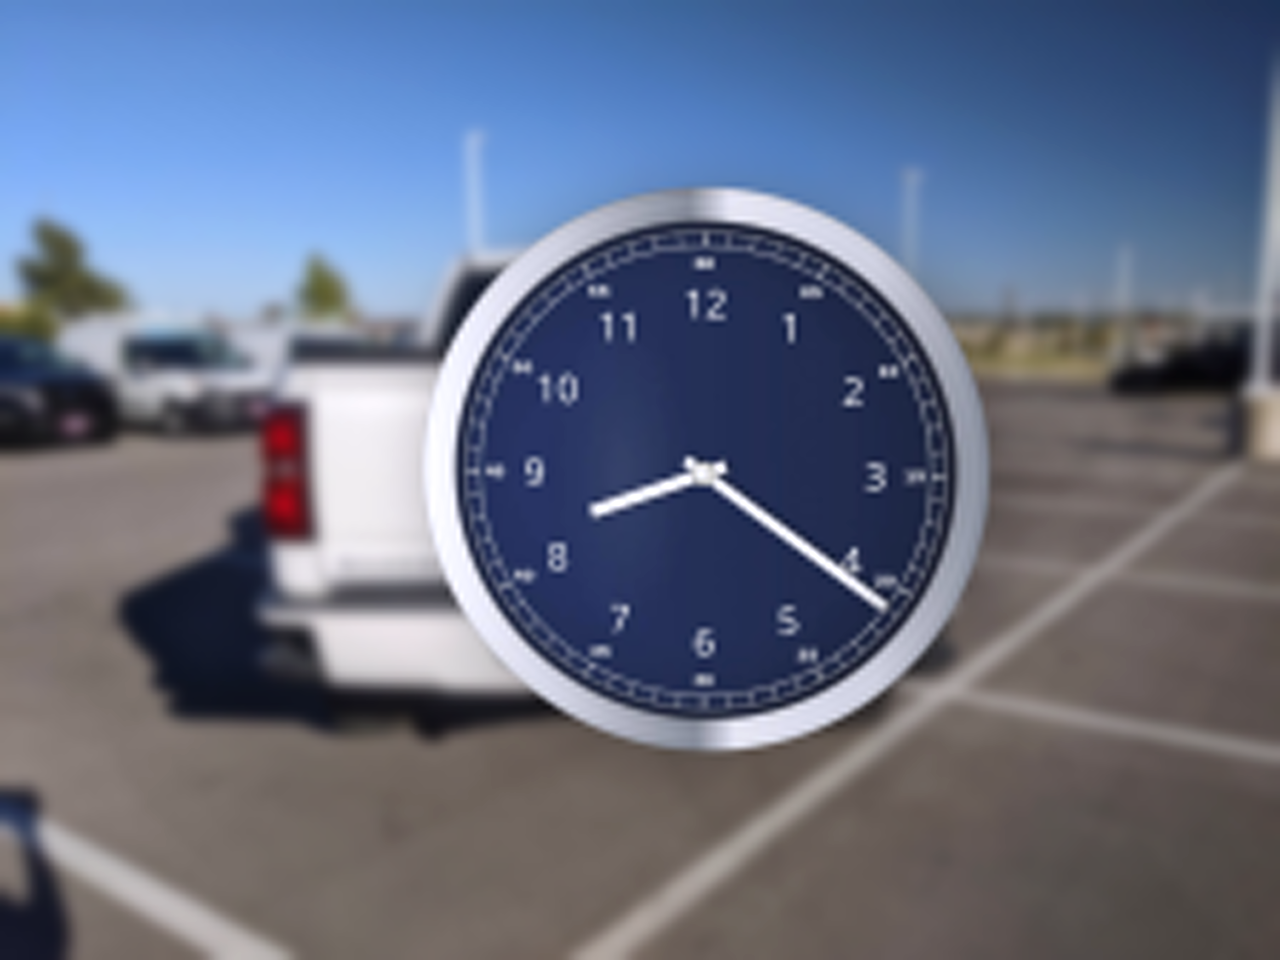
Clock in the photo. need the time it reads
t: 8:21
